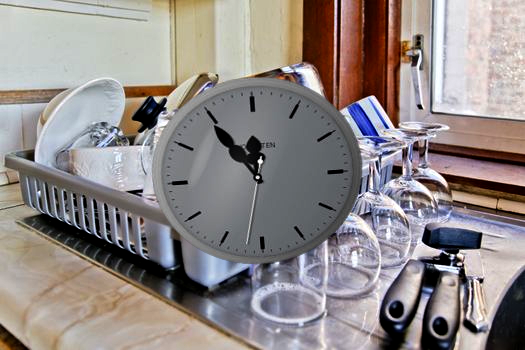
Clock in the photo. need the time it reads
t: 11:54:32
